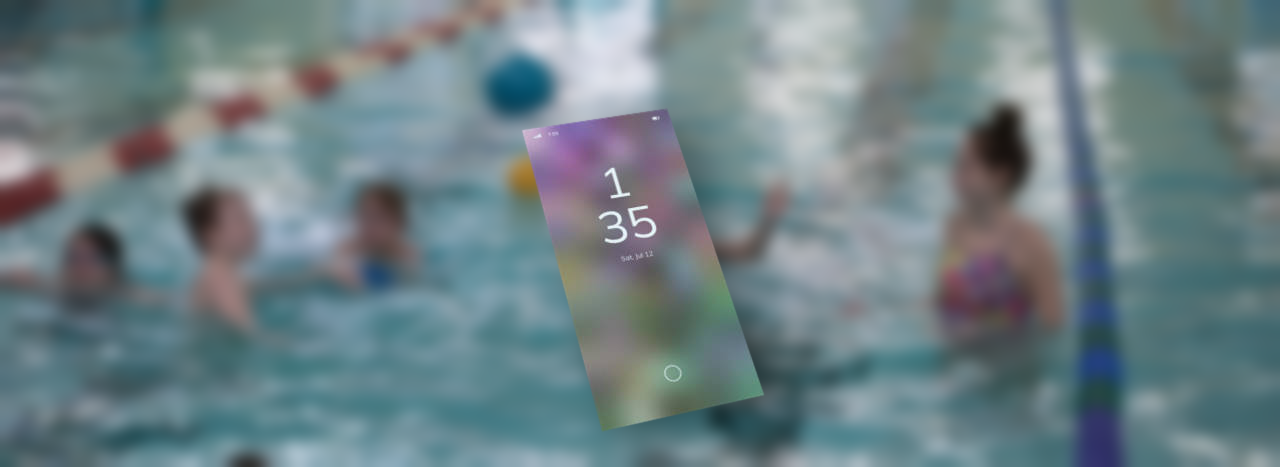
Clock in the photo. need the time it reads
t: 1:35
